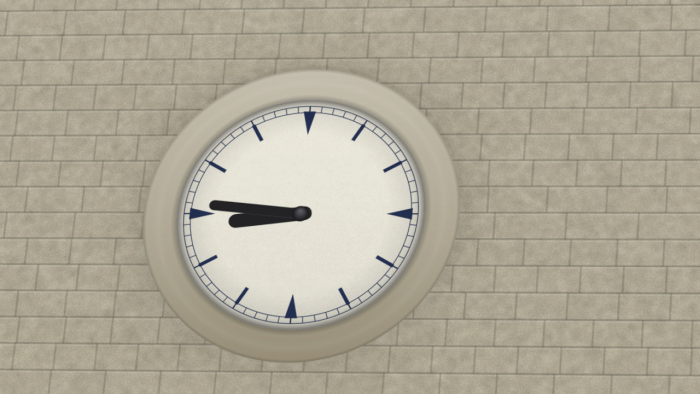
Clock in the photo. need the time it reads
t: 8:46
